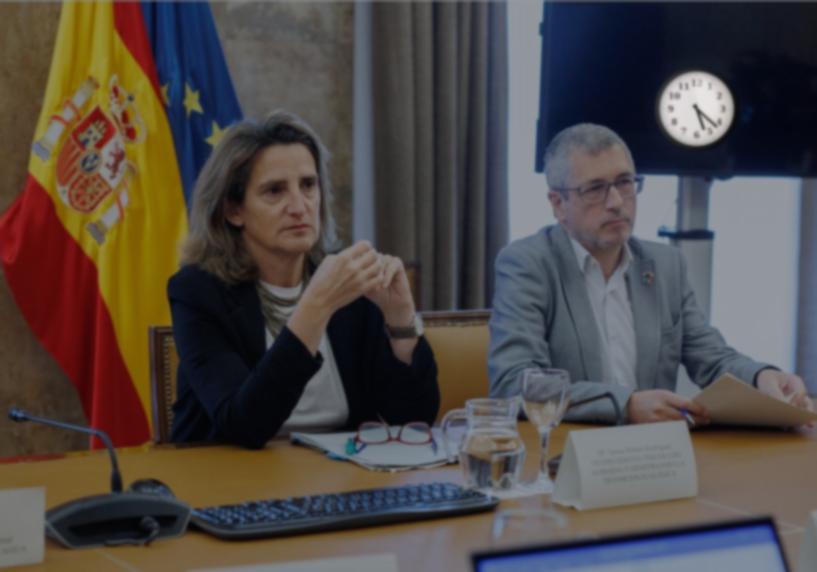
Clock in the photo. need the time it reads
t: 5:22
